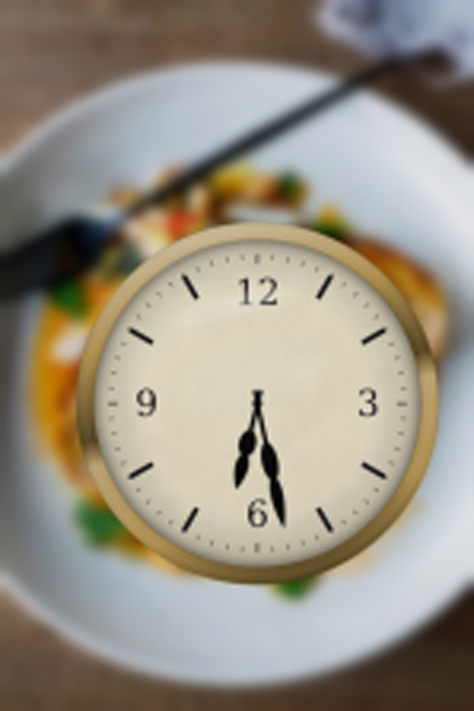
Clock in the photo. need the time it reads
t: 6:28
